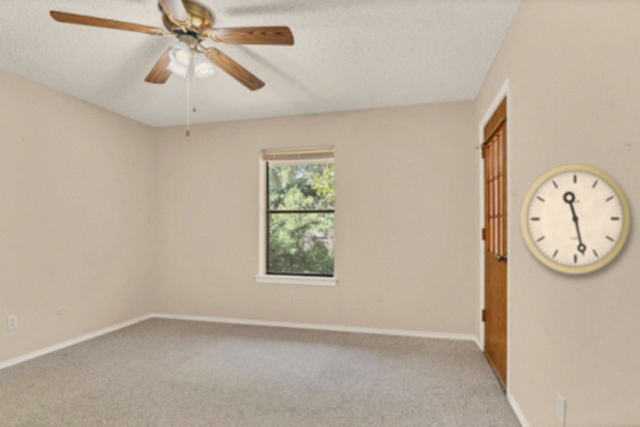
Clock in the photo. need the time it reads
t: 11:28
